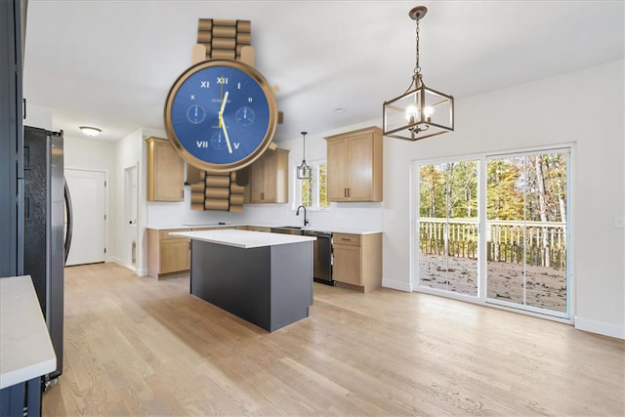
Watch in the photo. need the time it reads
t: 12:27
